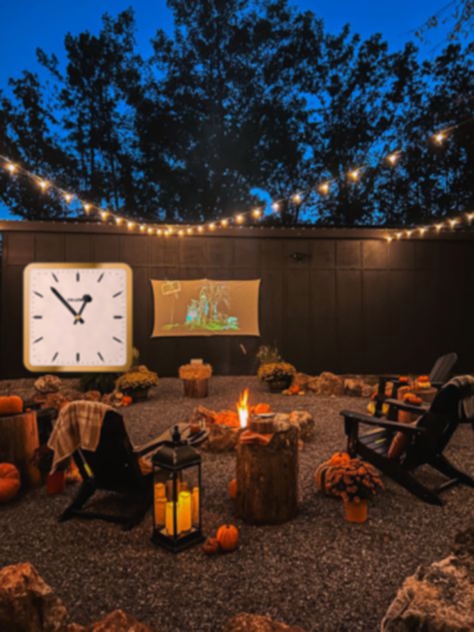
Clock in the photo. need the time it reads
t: 12:53
